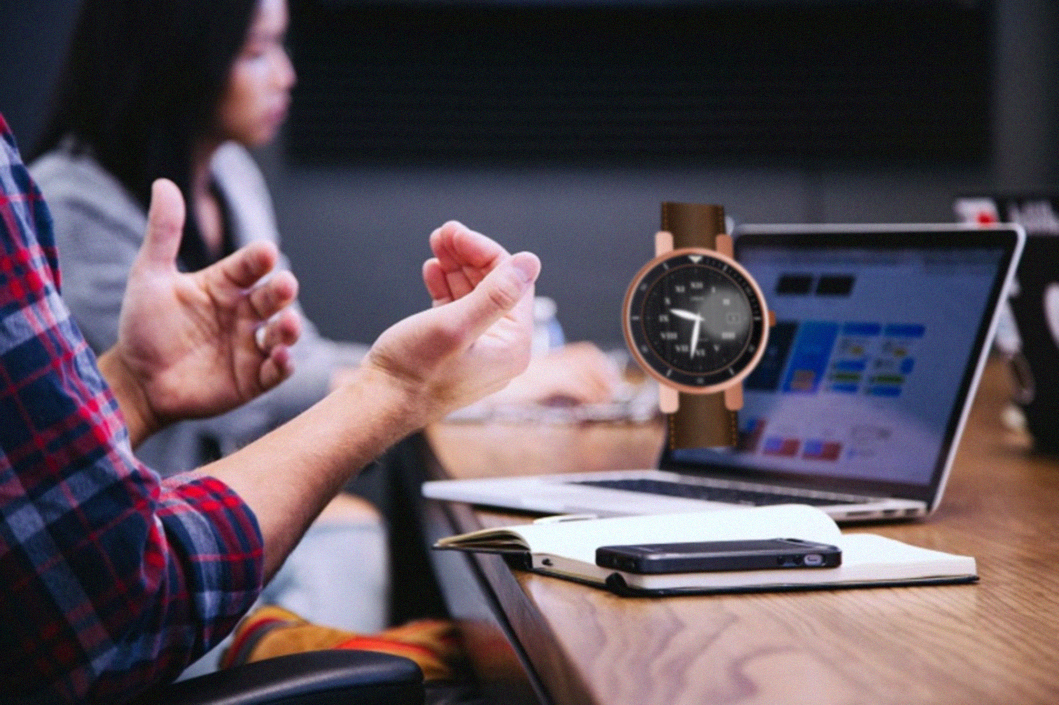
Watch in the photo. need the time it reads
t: 9:32
